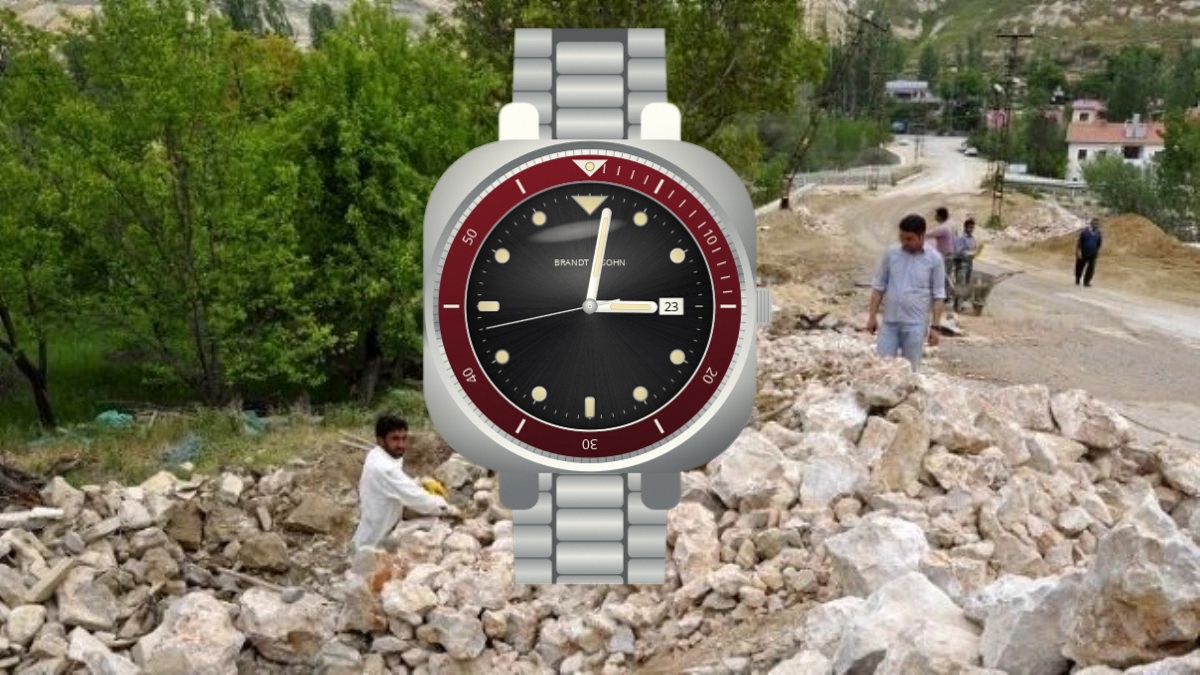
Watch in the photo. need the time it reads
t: 3:01:43
